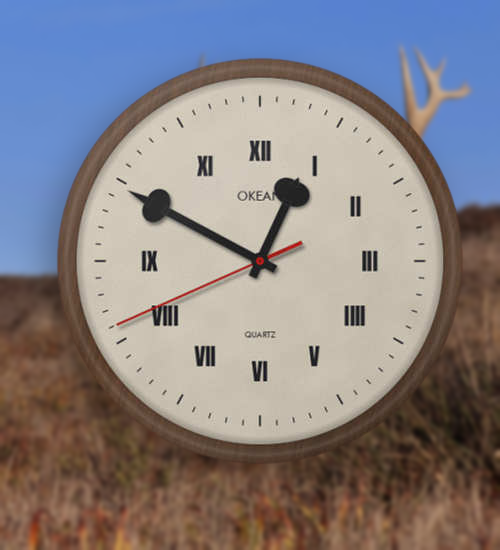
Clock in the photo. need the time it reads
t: 12:49:41
